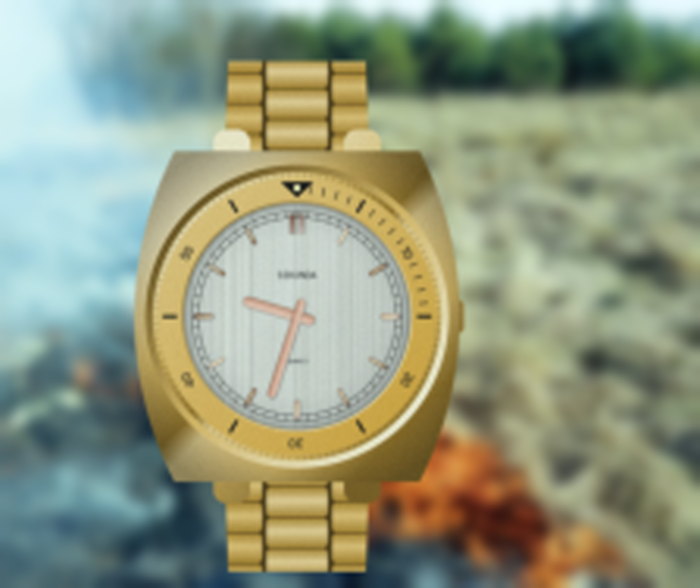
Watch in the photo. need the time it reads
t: 9:33
